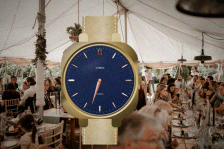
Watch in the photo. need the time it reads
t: 6:33
